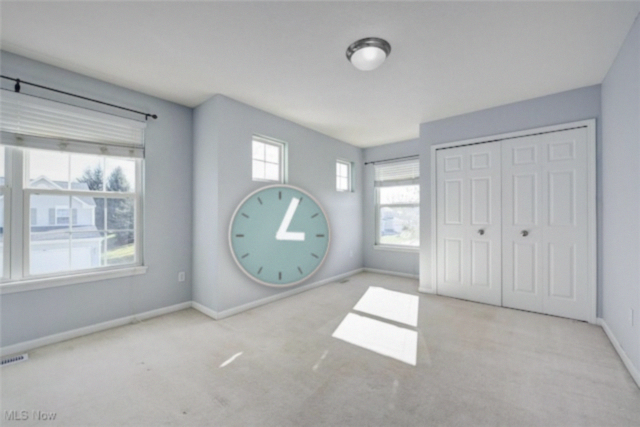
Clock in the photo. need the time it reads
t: 3:04
